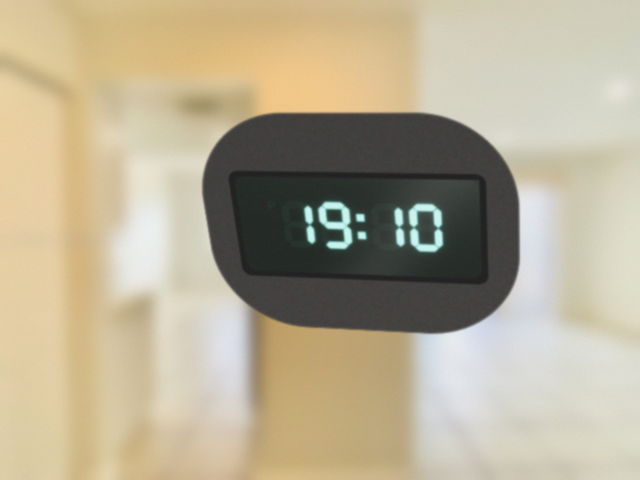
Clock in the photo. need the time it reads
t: 19:10
